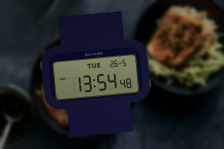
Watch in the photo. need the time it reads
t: 13:54:48
